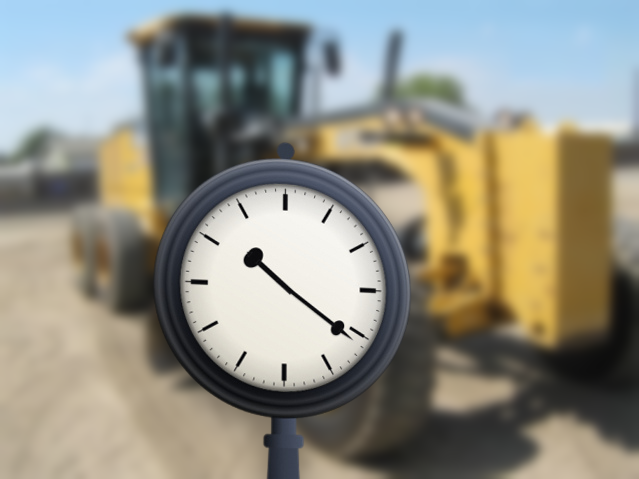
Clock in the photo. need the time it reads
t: 10:21
